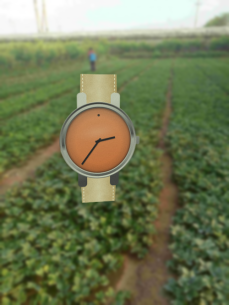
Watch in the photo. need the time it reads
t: 2:36
